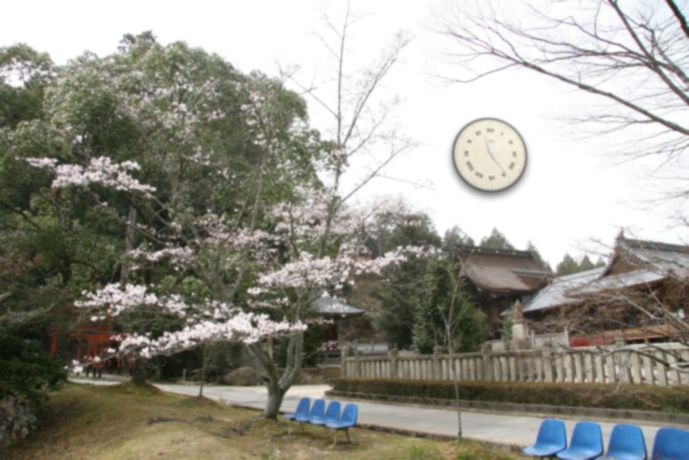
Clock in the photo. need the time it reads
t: 11:24
